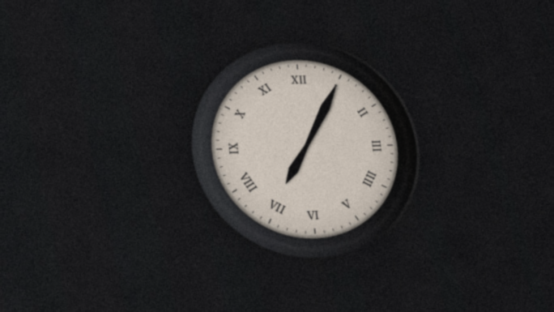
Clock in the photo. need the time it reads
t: 7:05
